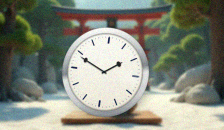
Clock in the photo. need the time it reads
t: 1:49
